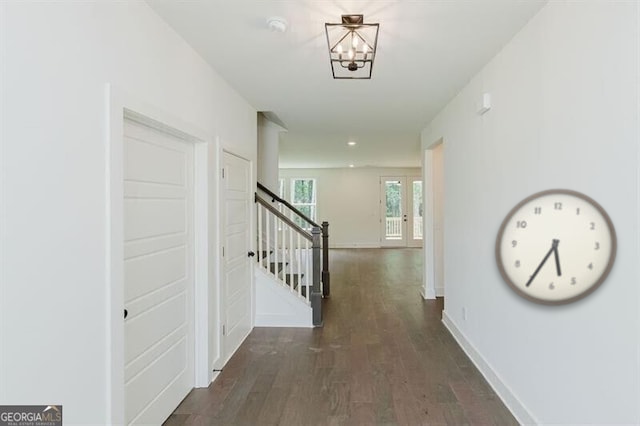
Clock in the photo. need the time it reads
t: 5:35
